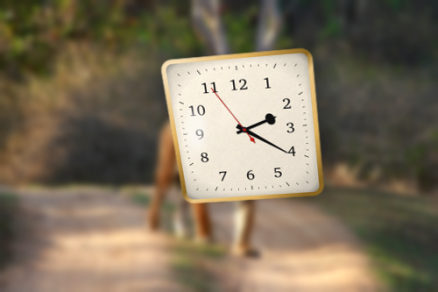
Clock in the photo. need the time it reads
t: 2:20:55
